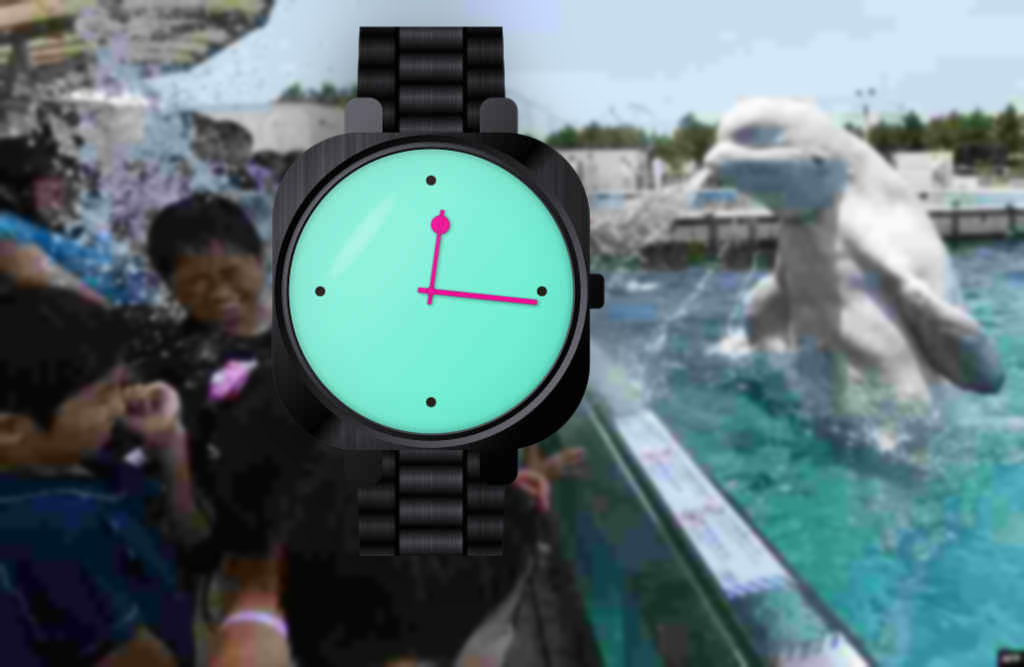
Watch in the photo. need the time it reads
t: 12:16
